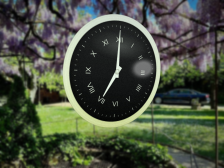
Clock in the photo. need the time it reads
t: 7:00
